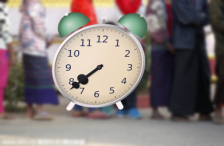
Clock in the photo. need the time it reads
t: 7:38
